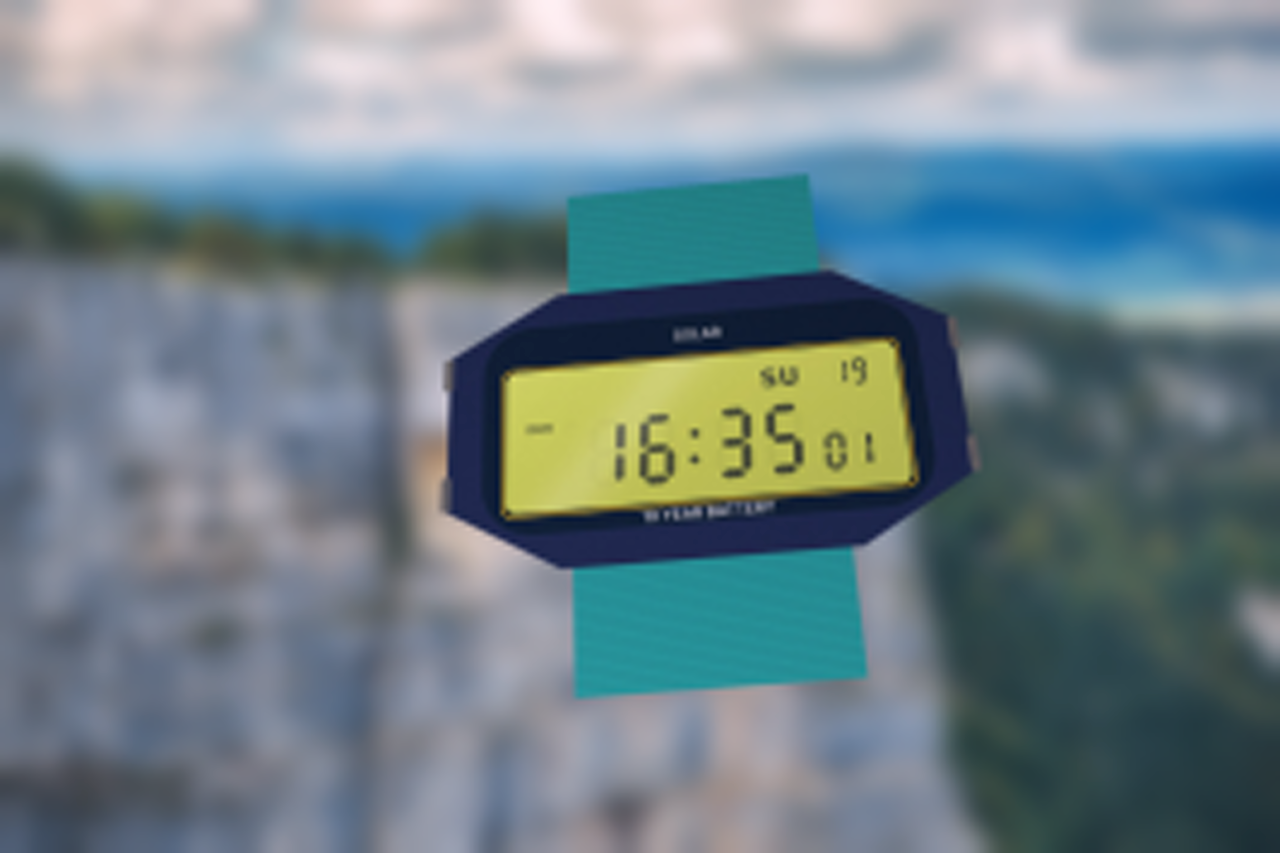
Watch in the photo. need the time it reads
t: 16:35:01
